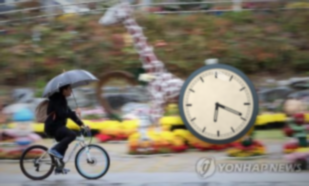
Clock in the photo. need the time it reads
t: 6:19
